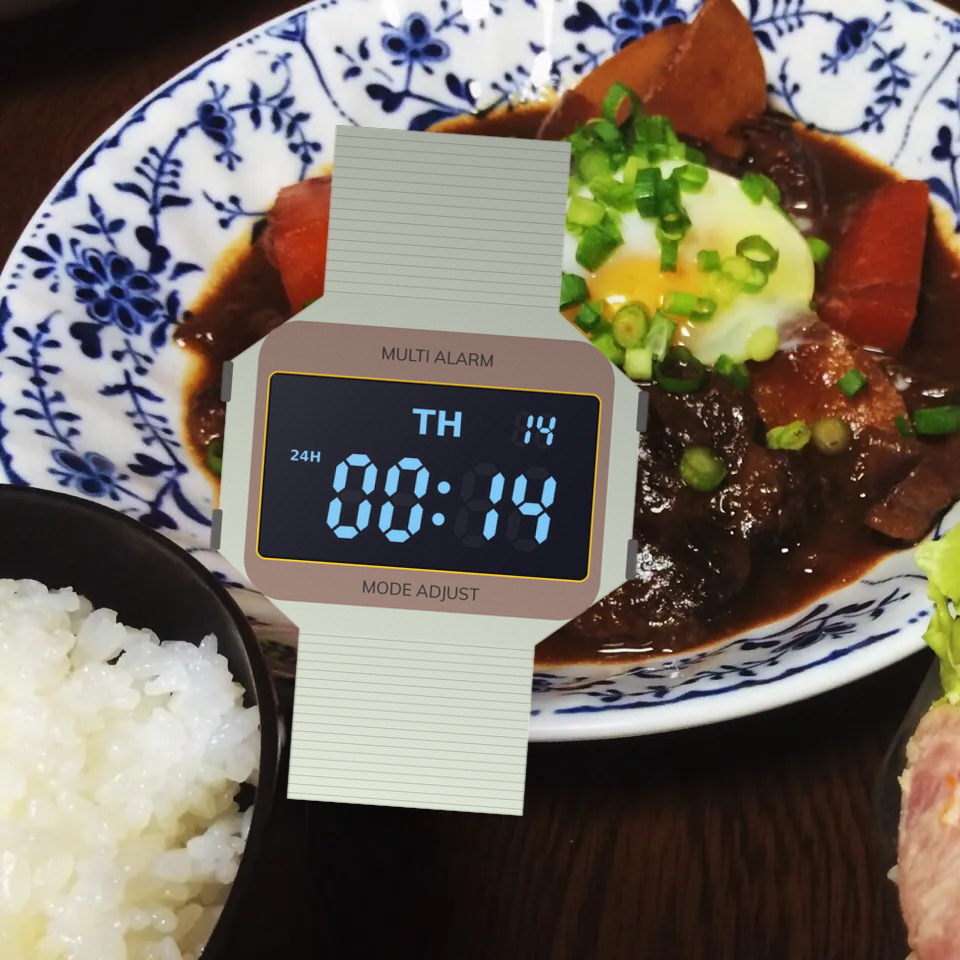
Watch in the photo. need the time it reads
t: 0:14
